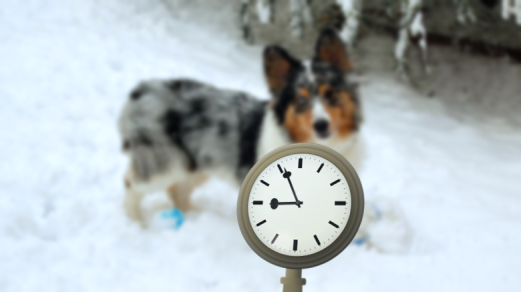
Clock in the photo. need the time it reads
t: 8:56
